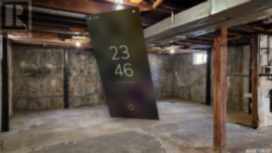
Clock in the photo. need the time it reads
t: 23:46
